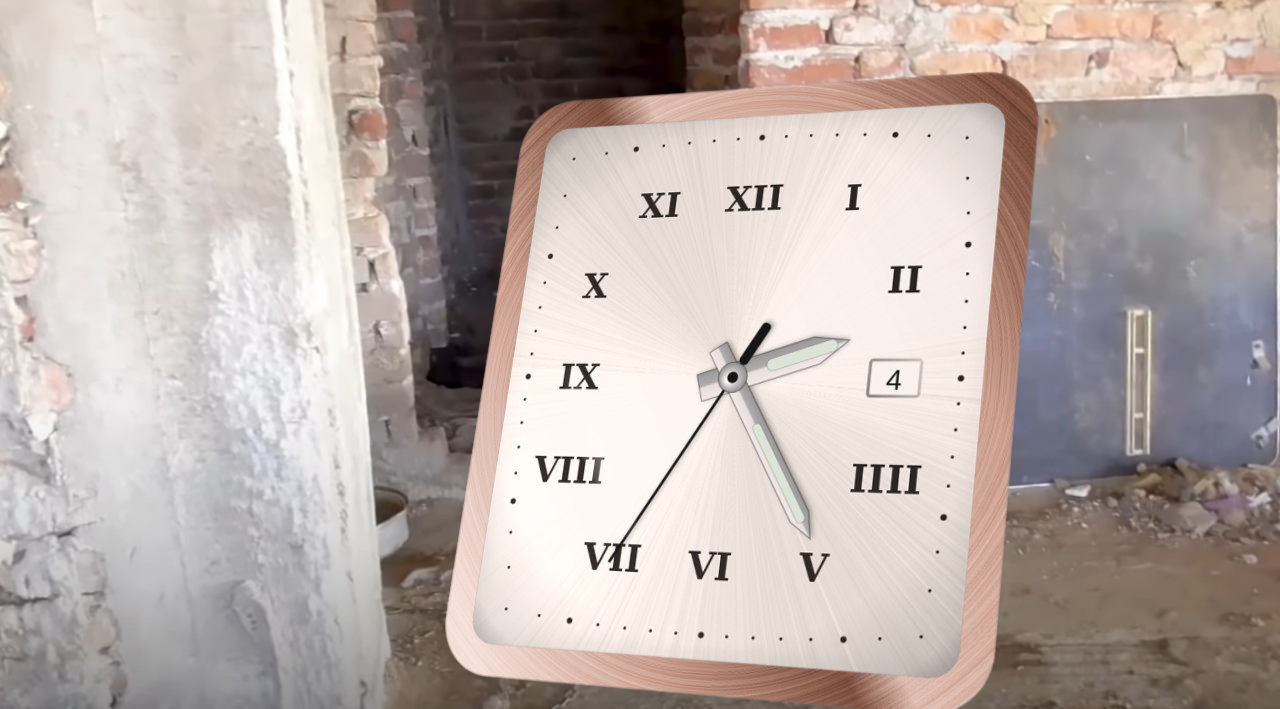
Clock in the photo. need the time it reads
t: 2:24:35
